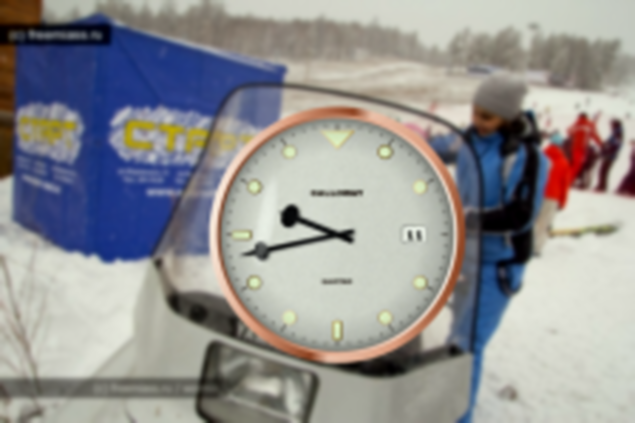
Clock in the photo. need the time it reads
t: 9:43
